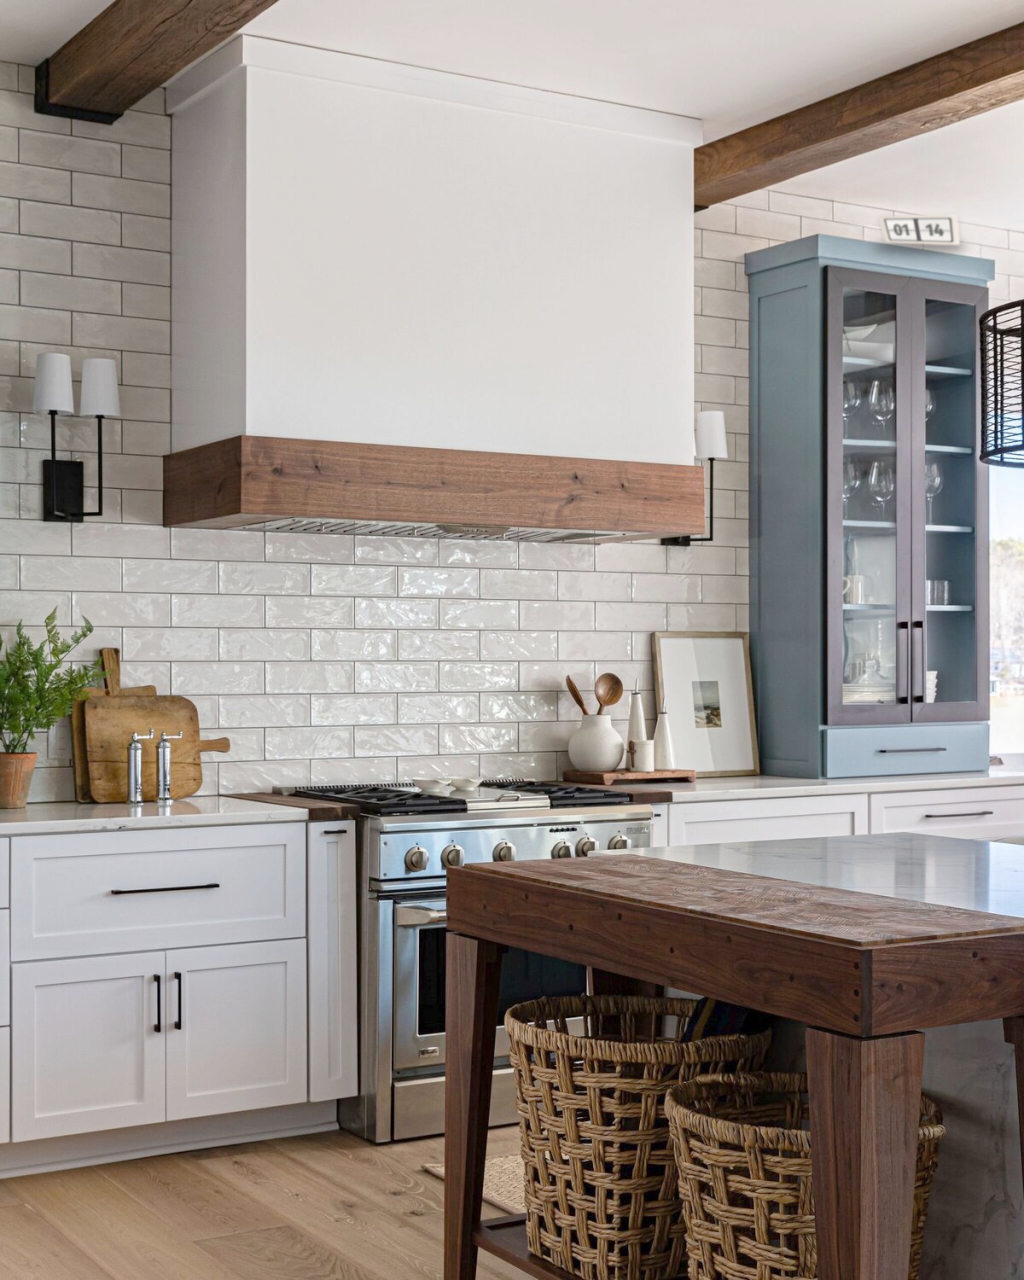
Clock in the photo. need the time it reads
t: 1:14
